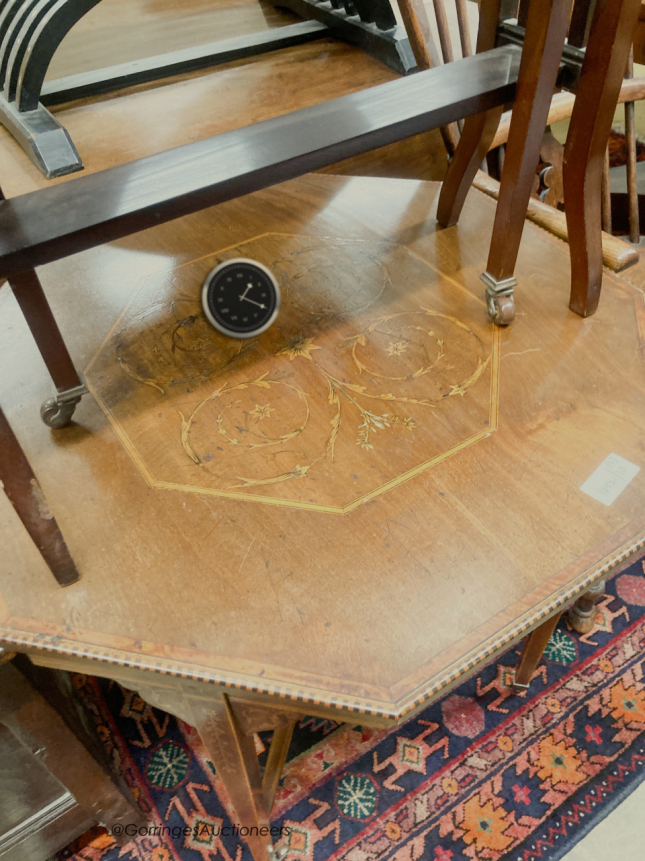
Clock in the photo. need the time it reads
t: 1:20
